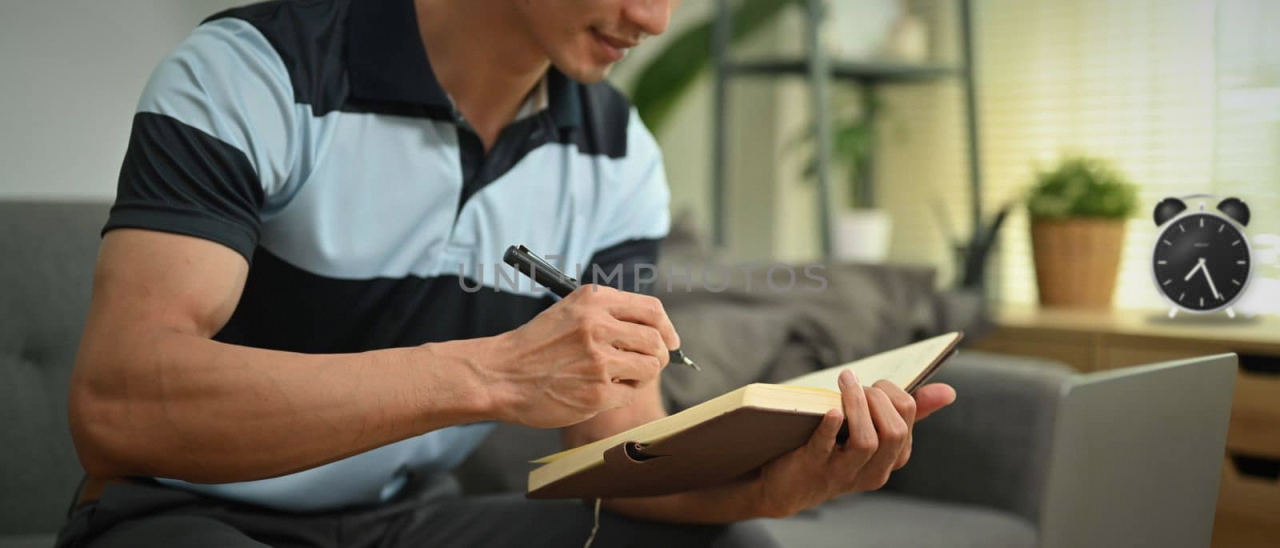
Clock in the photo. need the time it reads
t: 7:26
